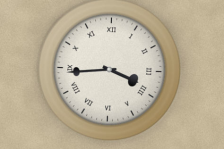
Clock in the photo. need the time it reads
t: 3:44
